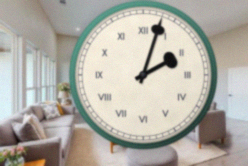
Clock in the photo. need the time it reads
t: 2:03
